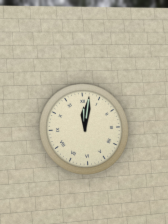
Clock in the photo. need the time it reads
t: 12:02
